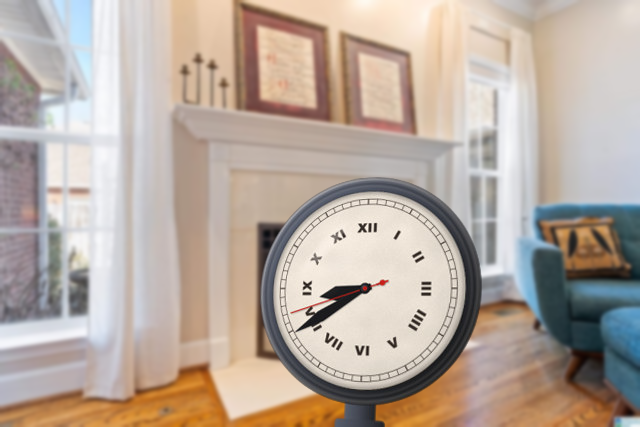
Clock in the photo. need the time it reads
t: 8:39:42
